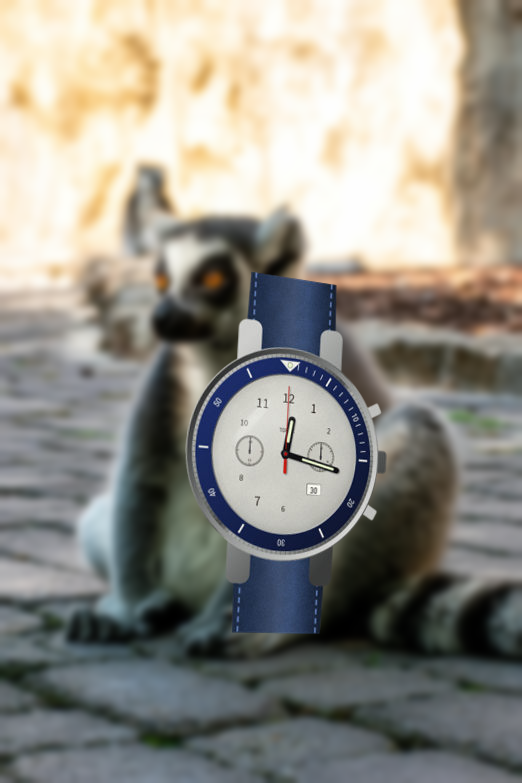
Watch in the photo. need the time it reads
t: 12:17
